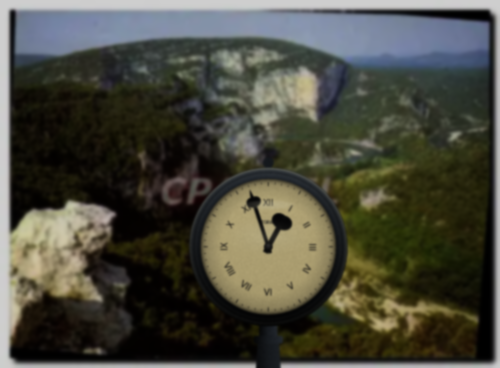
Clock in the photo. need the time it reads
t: 12:57
